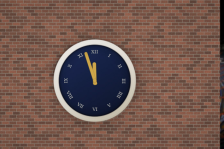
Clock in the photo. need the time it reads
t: 11:57
